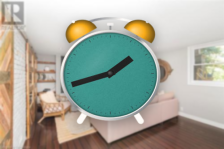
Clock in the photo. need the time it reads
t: 1:42
